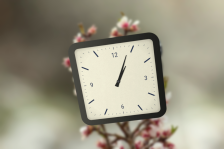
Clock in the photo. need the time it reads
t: 1:04
